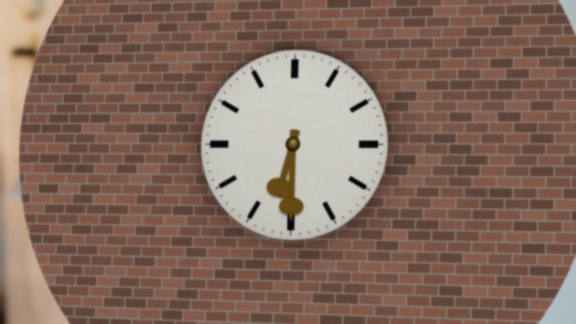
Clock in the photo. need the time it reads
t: 6:30
